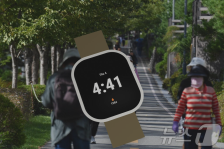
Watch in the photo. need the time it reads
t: 4:41
